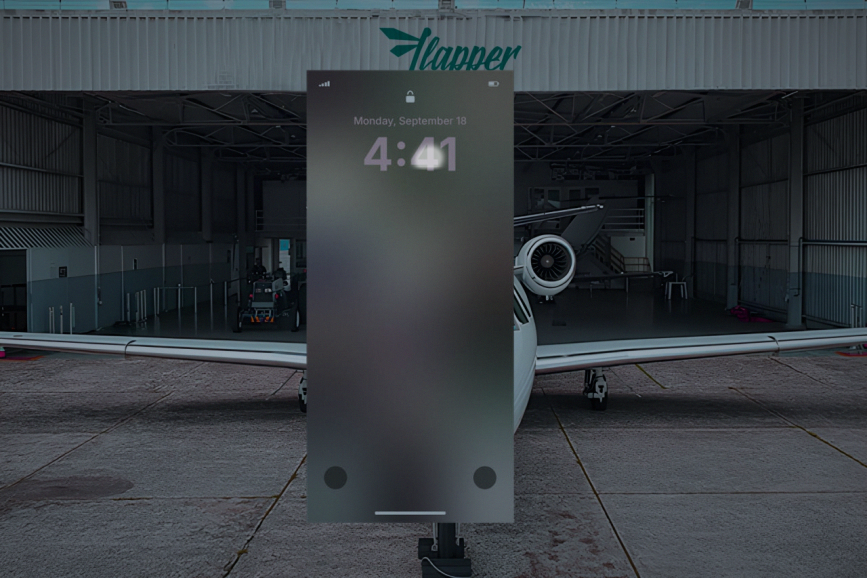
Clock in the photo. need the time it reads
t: 4:41
